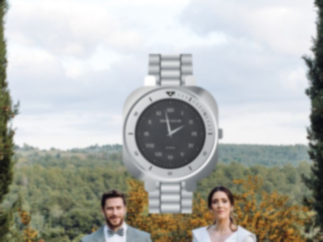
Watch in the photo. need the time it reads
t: 1:58
